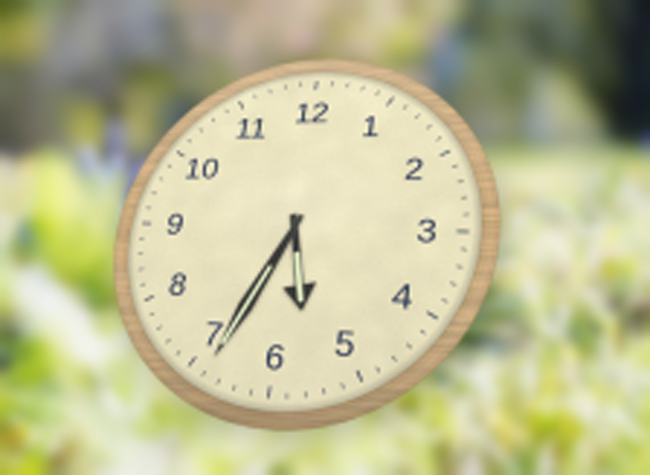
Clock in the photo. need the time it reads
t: 5:34
